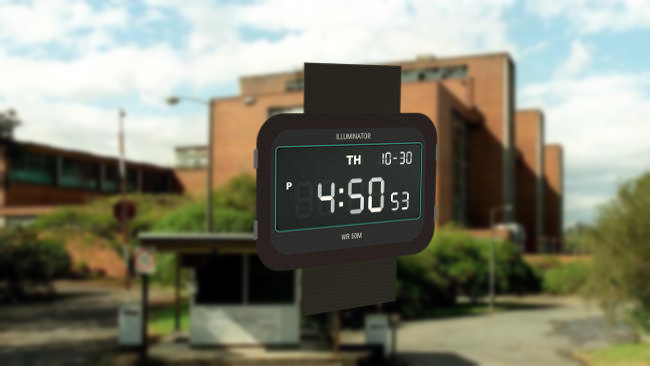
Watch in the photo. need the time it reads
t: 4:50:53
